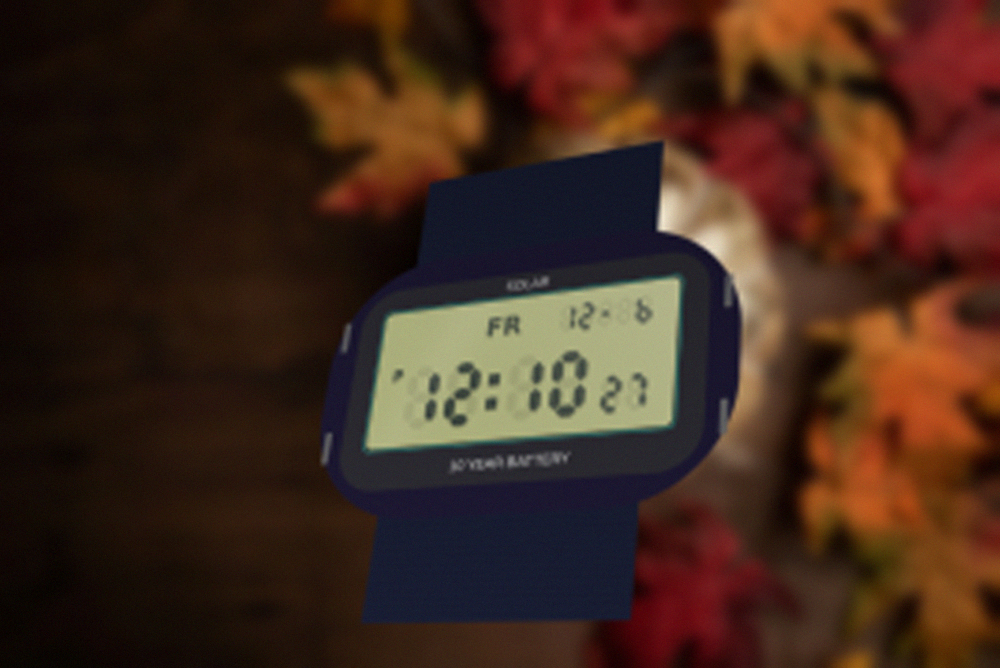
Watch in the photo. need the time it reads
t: 12:10:27
